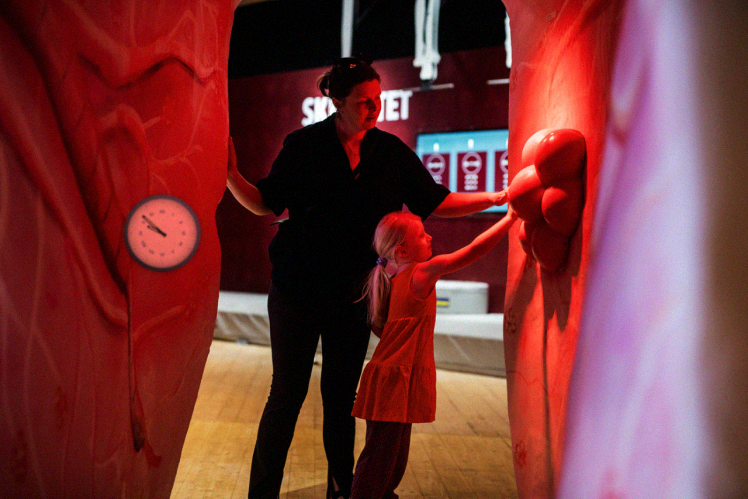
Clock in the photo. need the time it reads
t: 9:52
